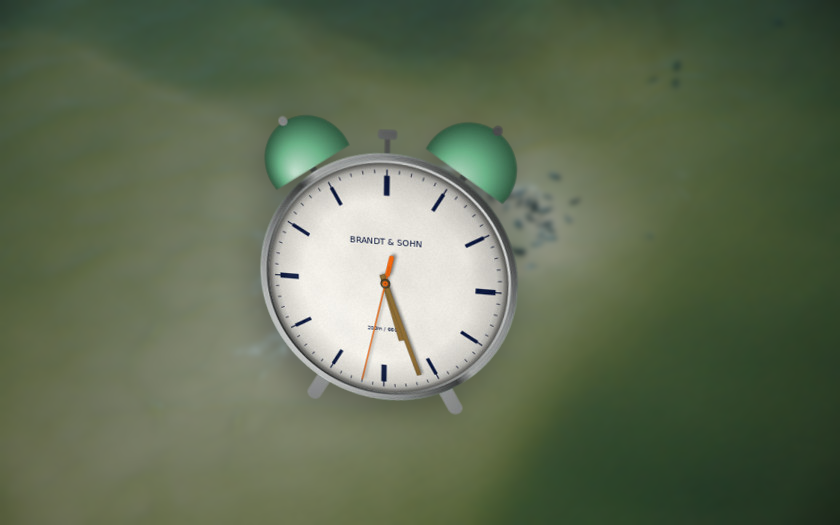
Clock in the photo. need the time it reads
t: 5:26:32
